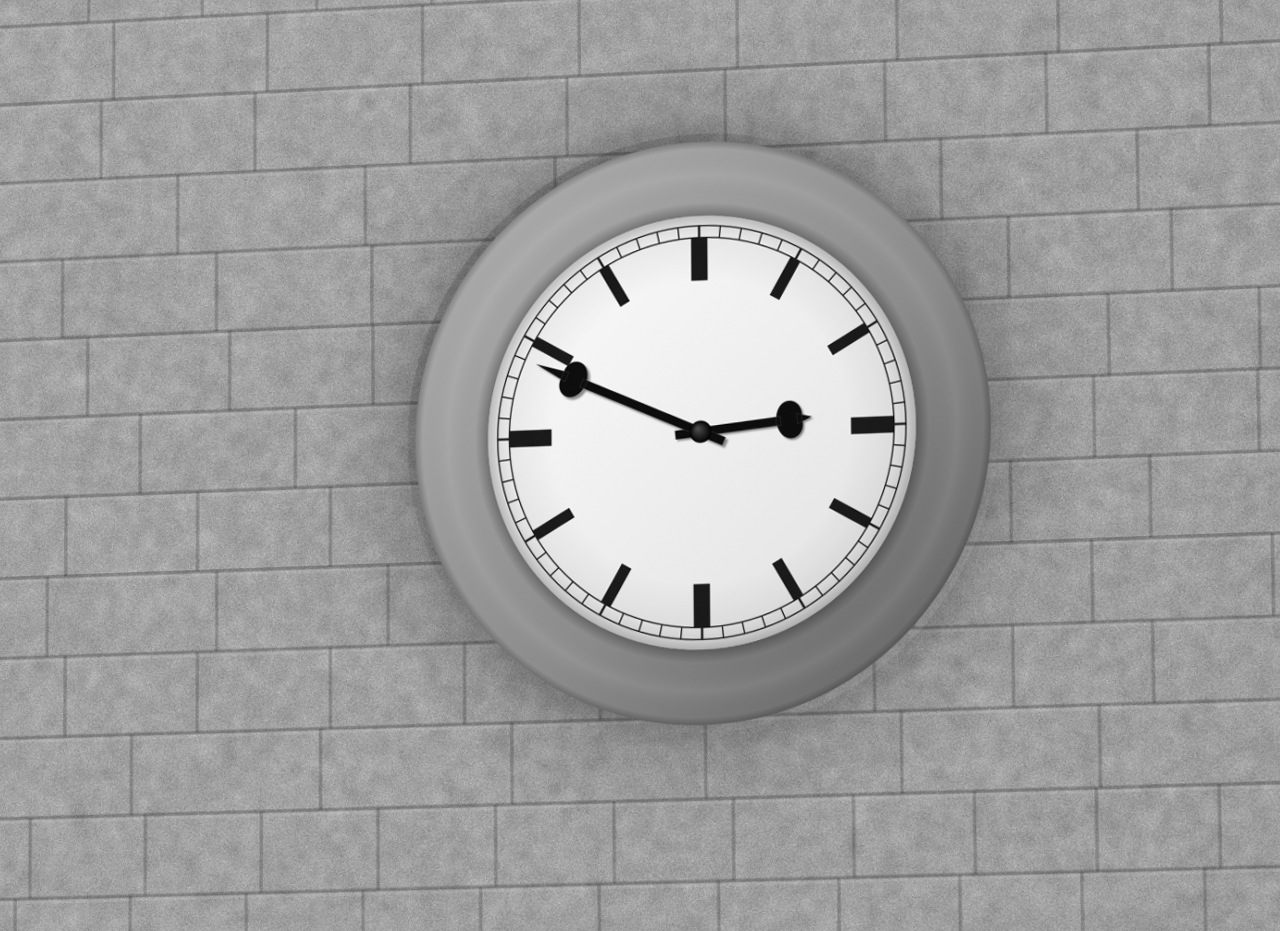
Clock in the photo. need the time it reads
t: 2:49
